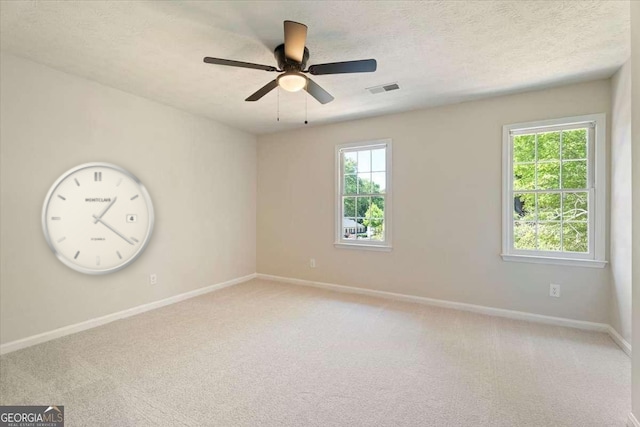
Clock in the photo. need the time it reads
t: 1:21
